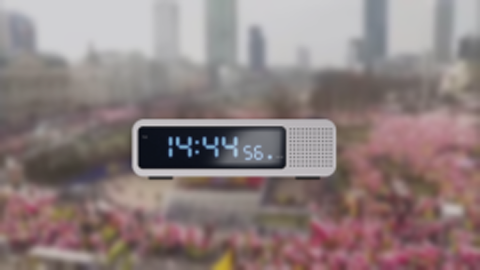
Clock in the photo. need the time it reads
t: 14:44:56
